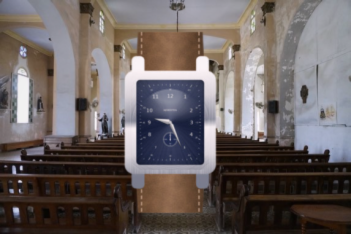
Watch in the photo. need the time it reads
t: 9:26
